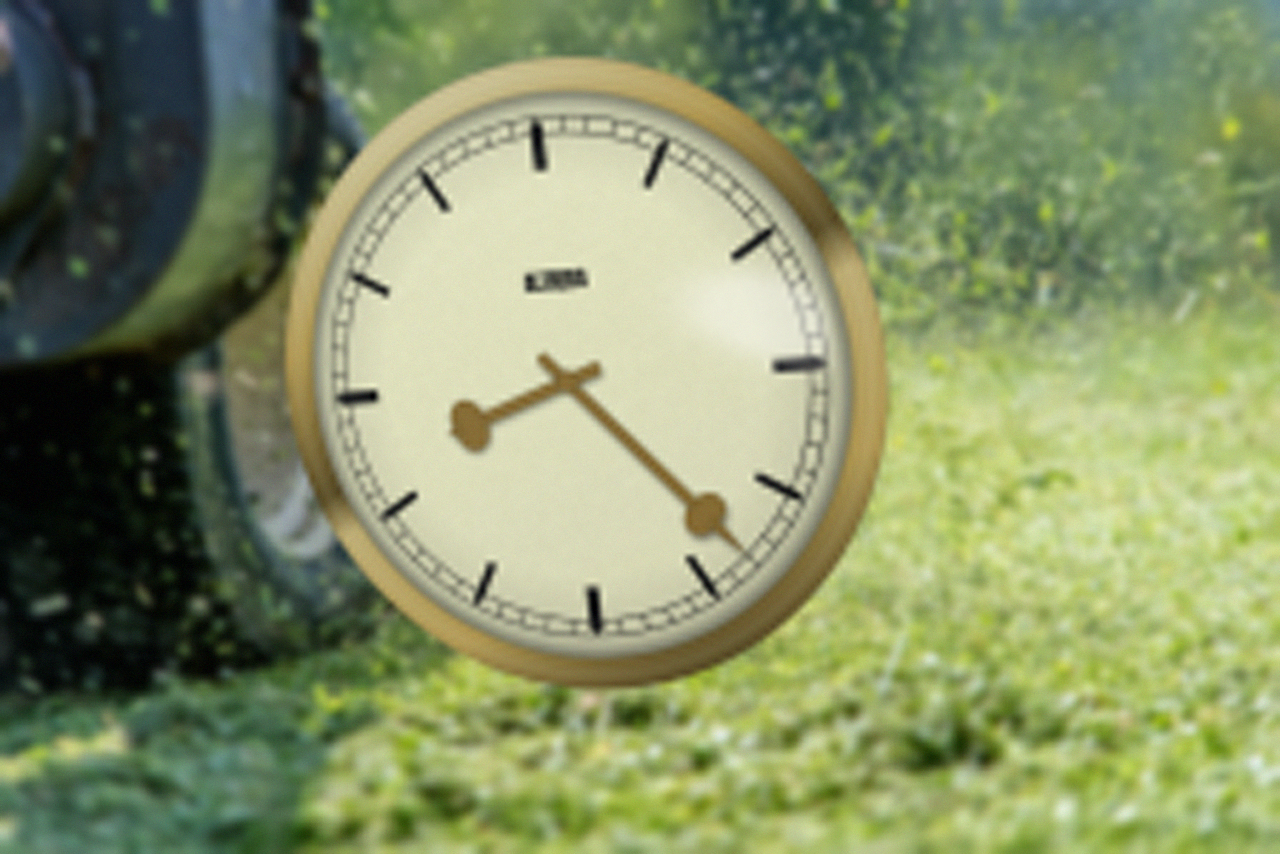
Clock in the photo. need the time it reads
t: 8:23
